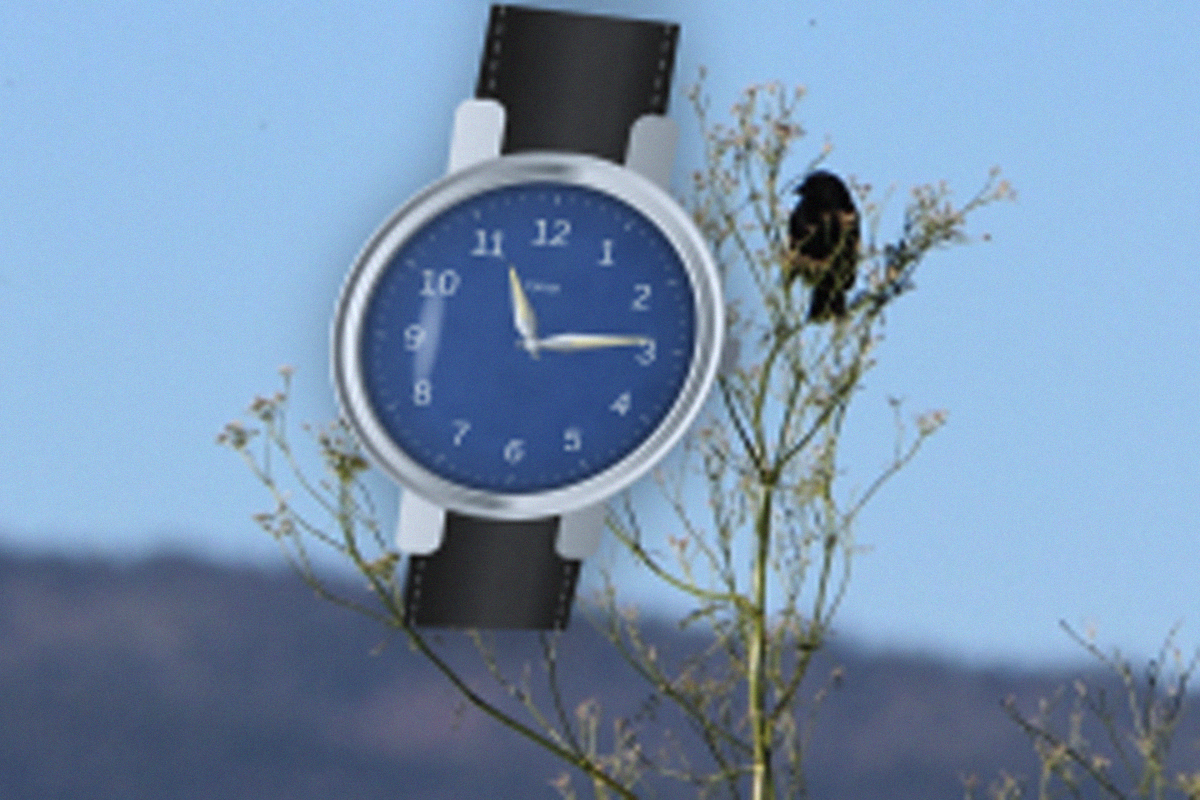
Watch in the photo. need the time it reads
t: 11:14
